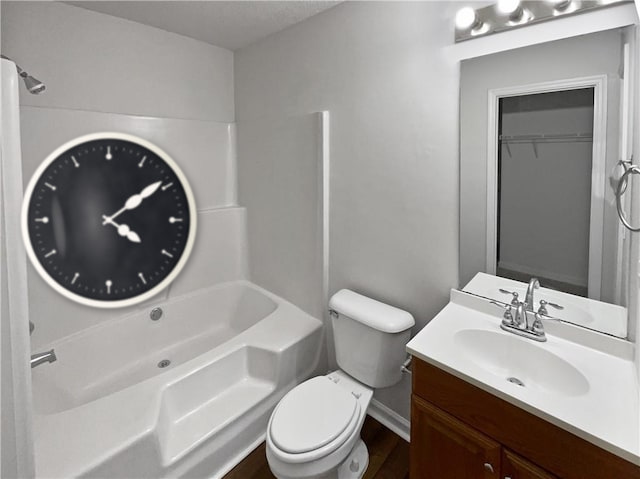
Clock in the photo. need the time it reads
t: 4:09
